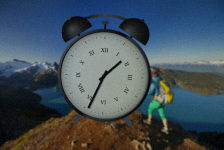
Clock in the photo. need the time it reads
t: 1:34
